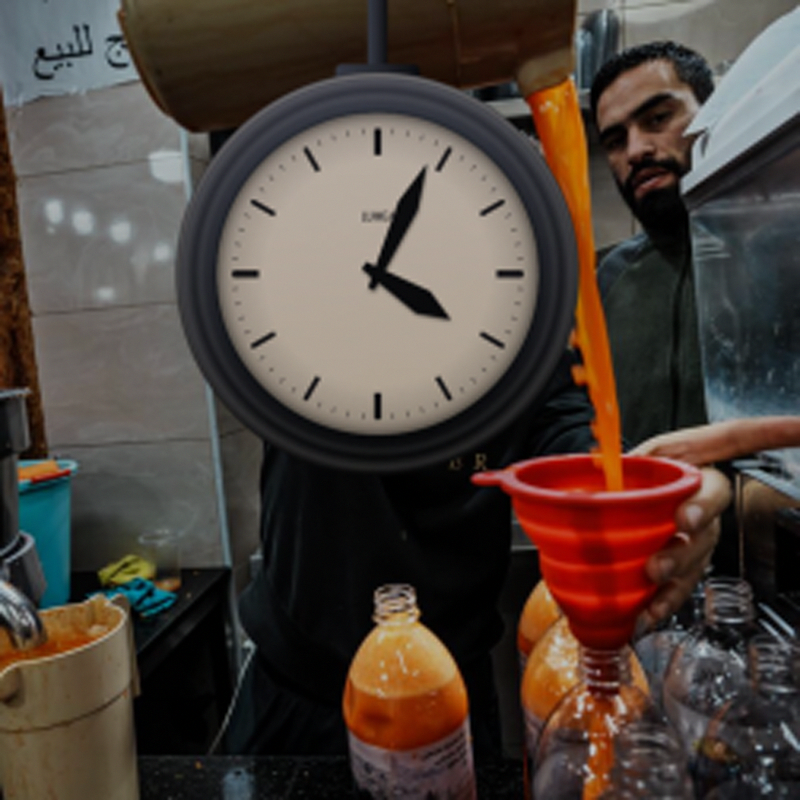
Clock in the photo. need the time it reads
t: 4:04
